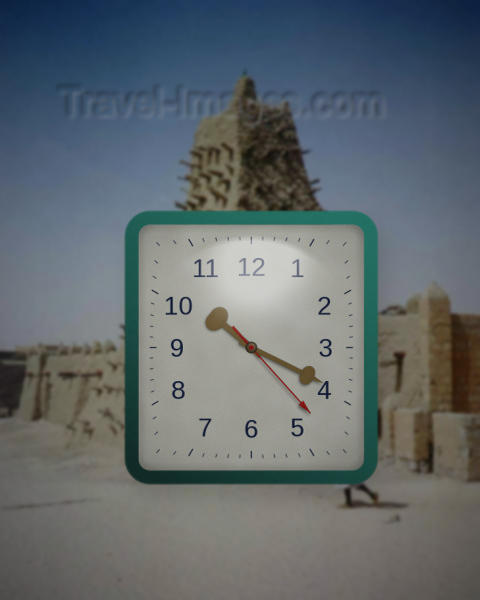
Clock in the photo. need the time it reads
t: 10:19:23
